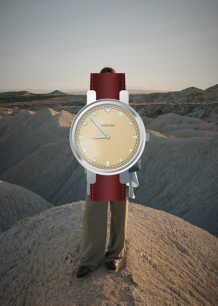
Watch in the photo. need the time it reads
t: 8:53
